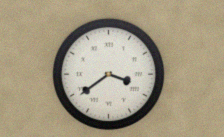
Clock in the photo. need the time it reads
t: 3:39
